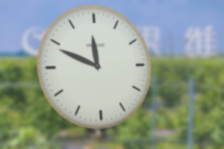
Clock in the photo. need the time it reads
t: 11:49
